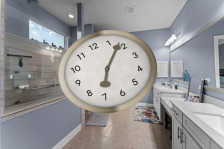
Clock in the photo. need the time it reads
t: 7:08
